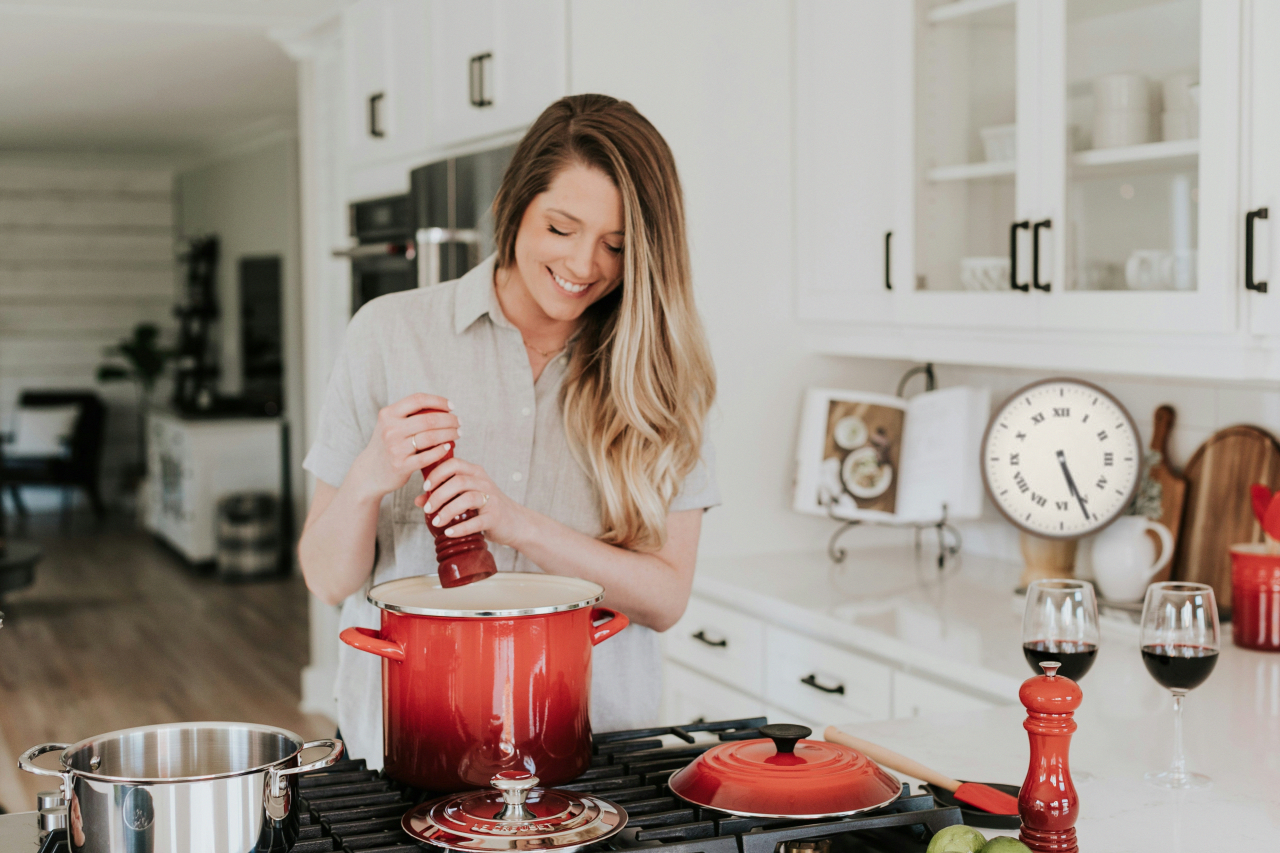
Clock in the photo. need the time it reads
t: 5:26
